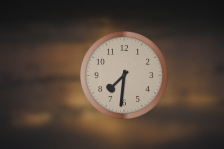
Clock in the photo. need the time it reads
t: 7:31
